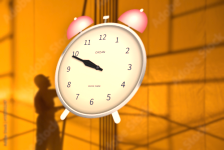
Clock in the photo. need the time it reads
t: 9:49
